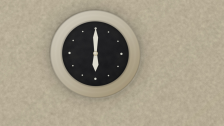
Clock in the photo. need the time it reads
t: 6:00
